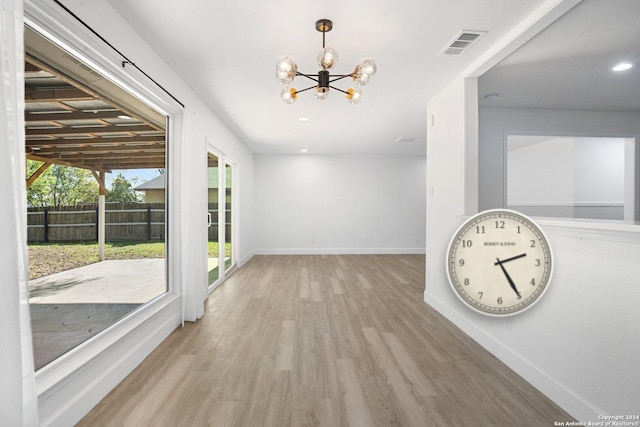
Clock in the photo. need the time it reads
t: 2:25
